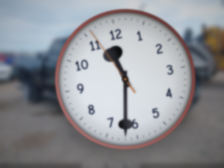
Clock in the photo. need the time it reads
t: 11:31:56
